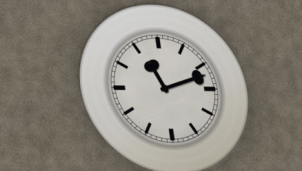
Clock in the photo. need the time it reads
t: 11:12
